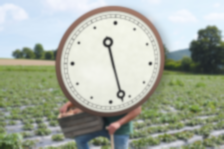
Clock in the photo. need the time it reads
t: 11:27
